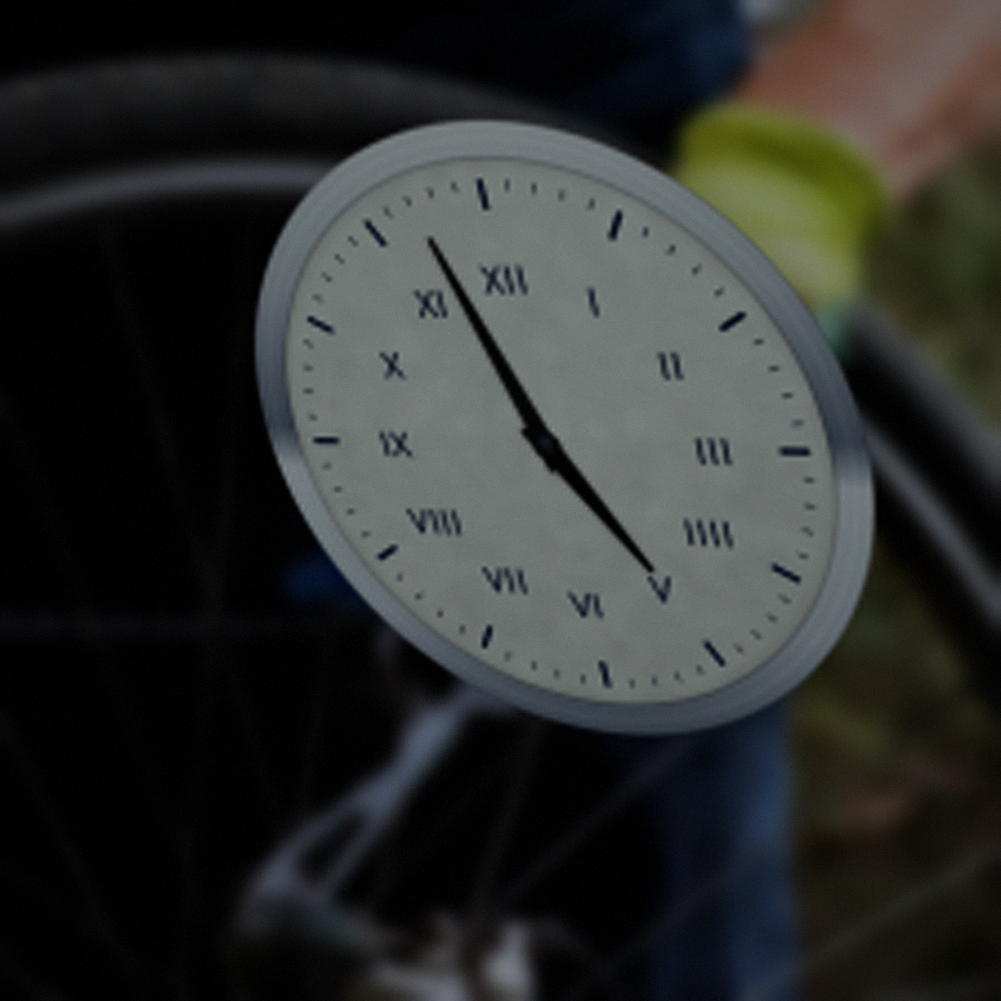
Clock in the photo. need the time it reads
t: 4:57
